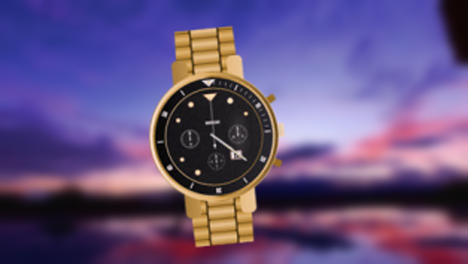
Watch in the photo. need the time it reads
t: 4:22
